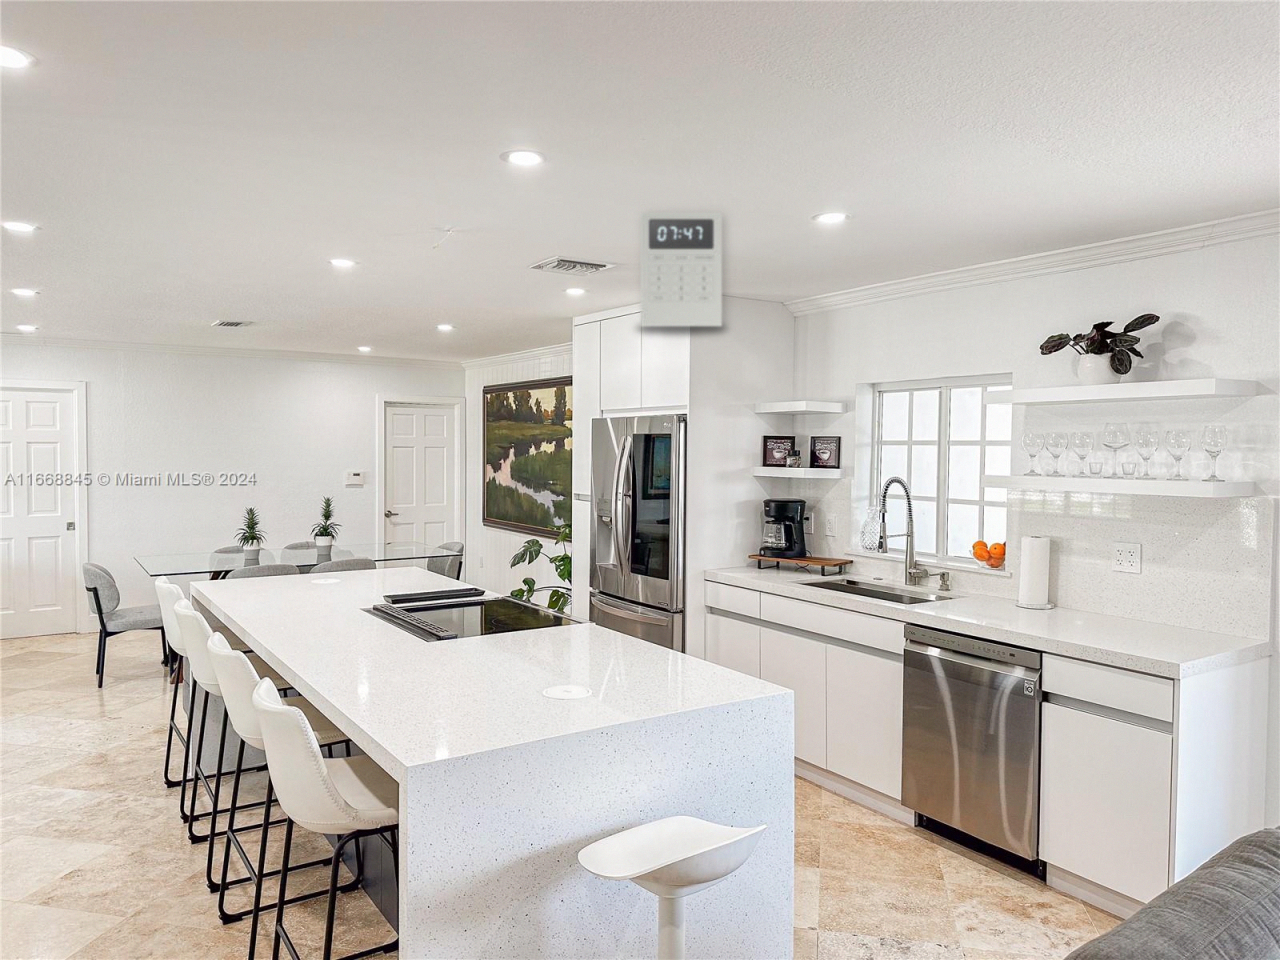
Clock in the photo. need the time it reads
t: 7:47
